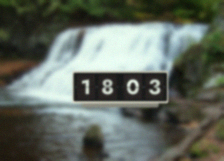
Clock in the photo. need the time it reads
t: 18:03
